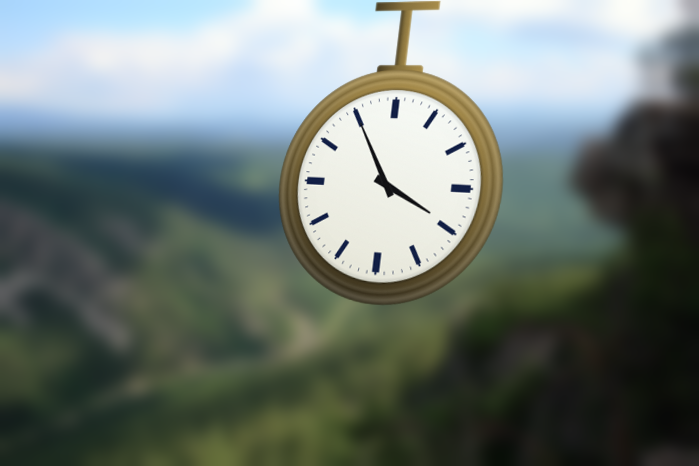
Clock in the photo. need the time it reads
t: 3:55
